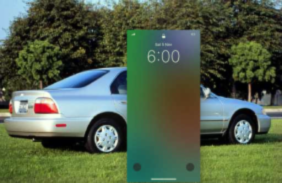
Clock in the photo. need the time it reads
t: 6:00
